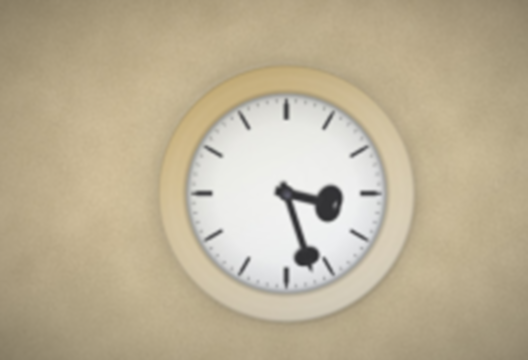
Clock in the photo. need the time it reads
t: 3:27
